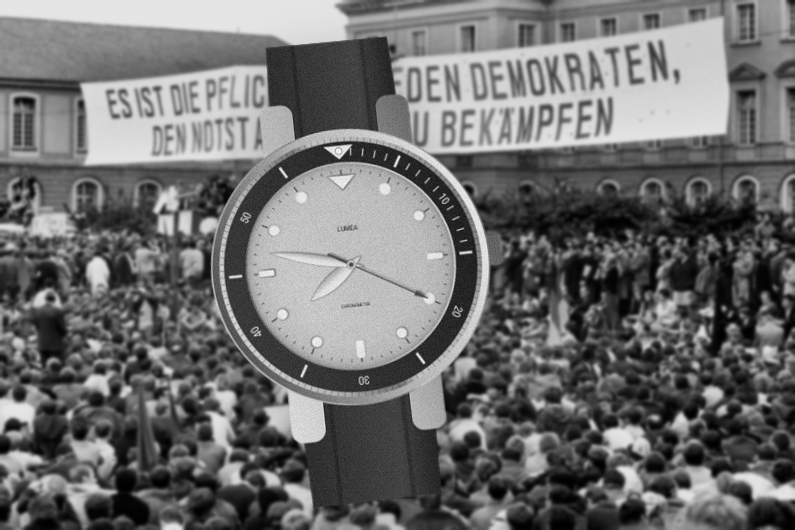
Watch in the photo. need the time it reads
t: 7:47:20
